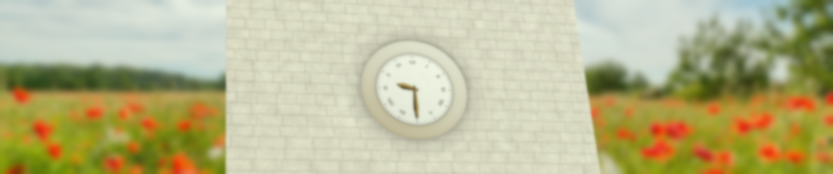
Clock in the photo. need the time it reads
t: 9:30
